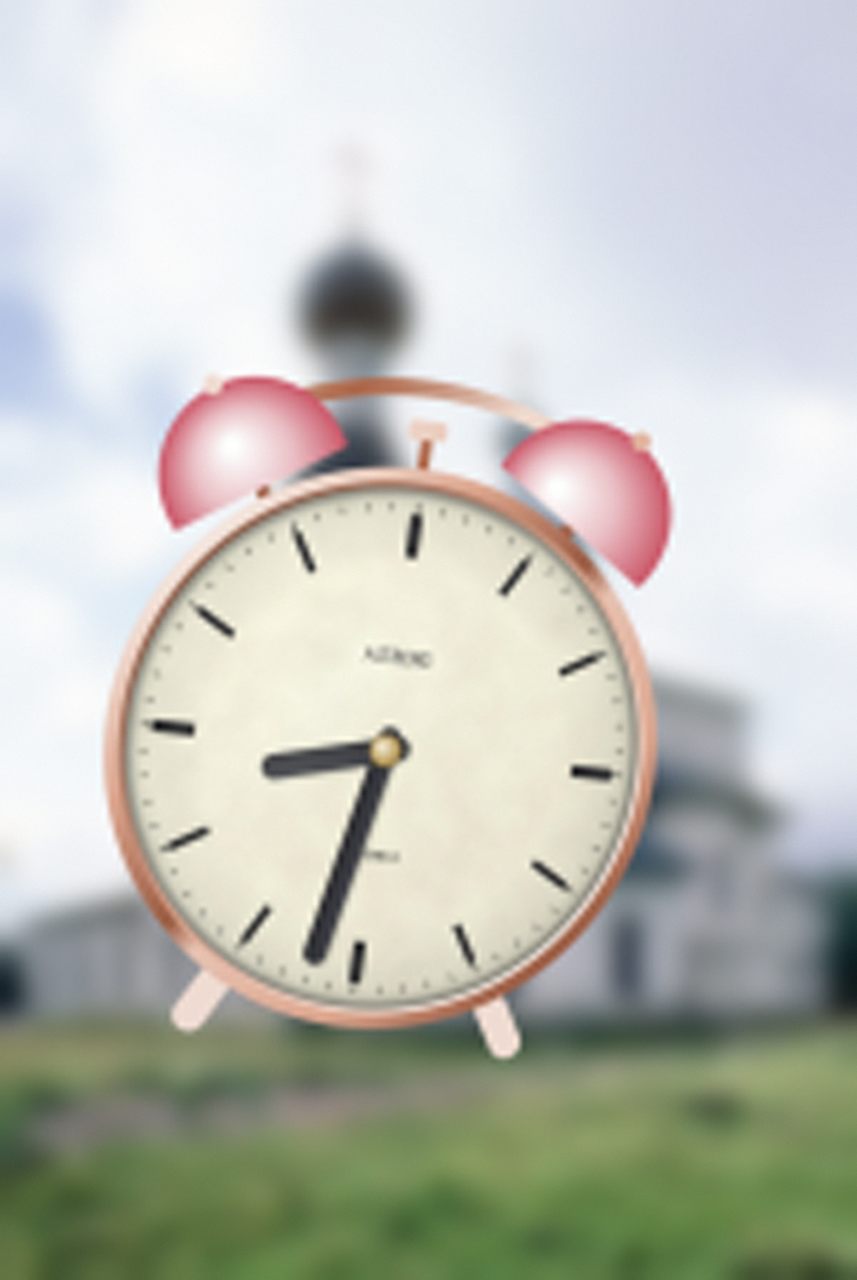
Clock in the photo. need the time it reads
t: 8:32
